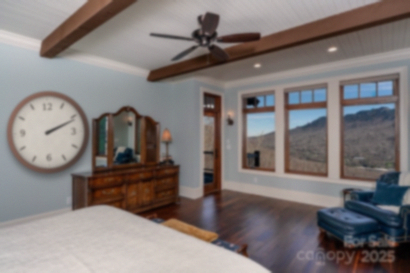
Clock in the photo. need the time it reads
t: 2:11
